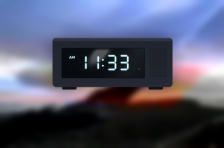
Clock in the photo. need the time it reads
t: 11:33
